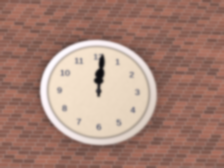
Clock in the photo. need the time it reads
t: 12:01
